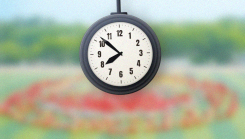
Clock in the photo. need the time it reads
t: 7:52
